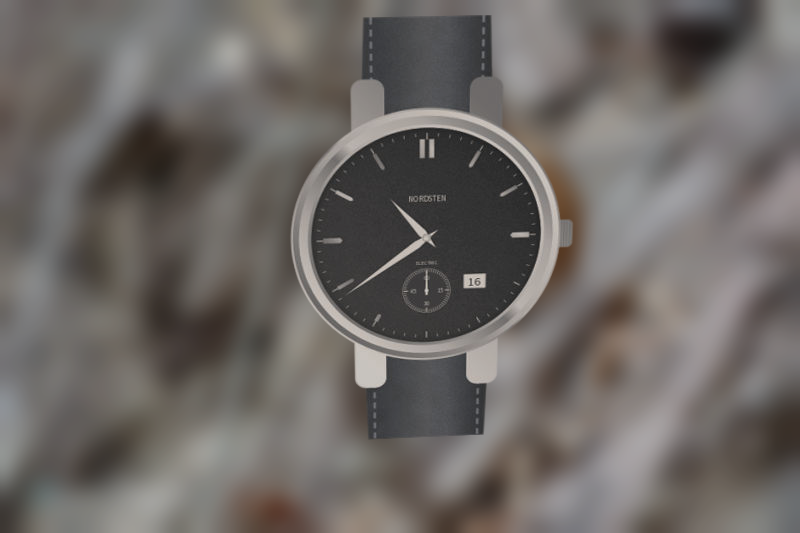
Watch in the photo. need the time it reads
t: 10:39
